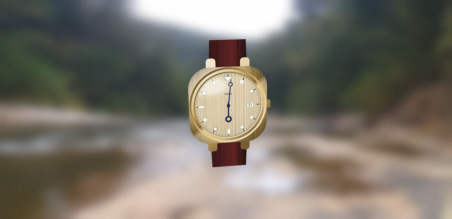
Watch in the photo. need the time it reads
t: 6:01
